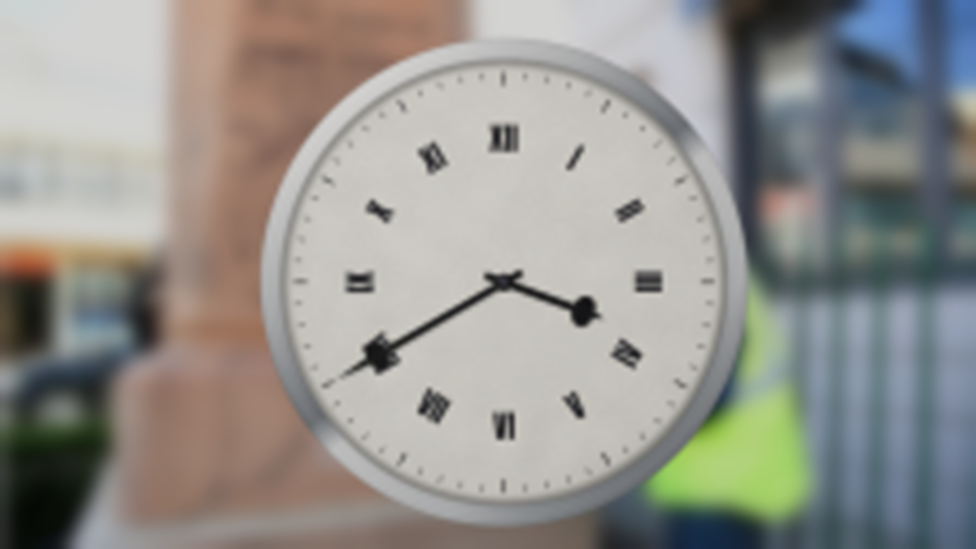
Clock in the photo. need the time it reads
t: 3:40
